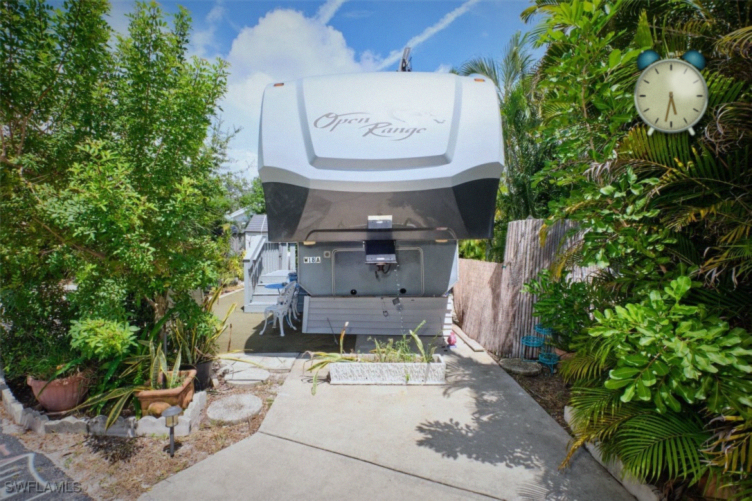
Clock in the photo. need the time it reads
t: 5:32
